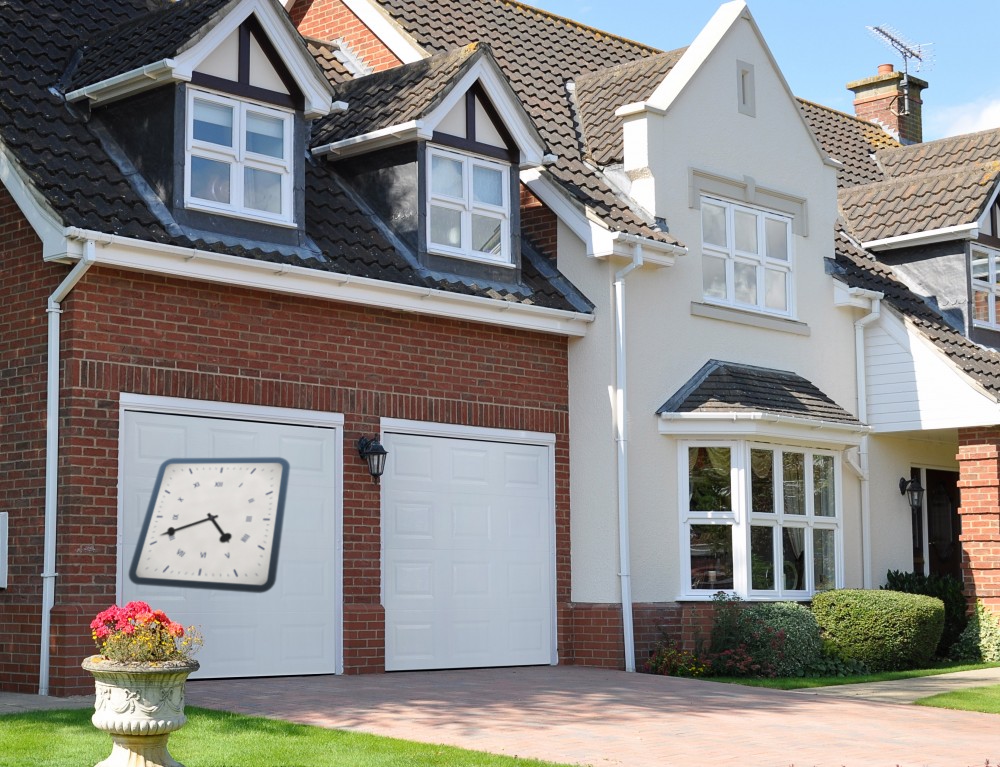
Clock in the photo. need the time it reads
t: 4:41
